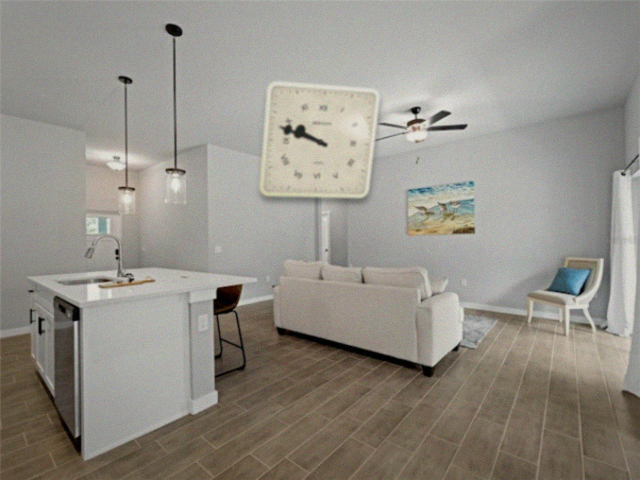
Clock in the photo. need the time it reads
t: 9:48
